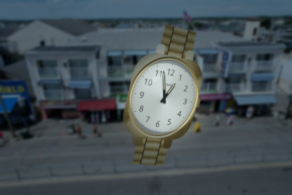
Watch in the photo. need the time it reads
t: 12:57
